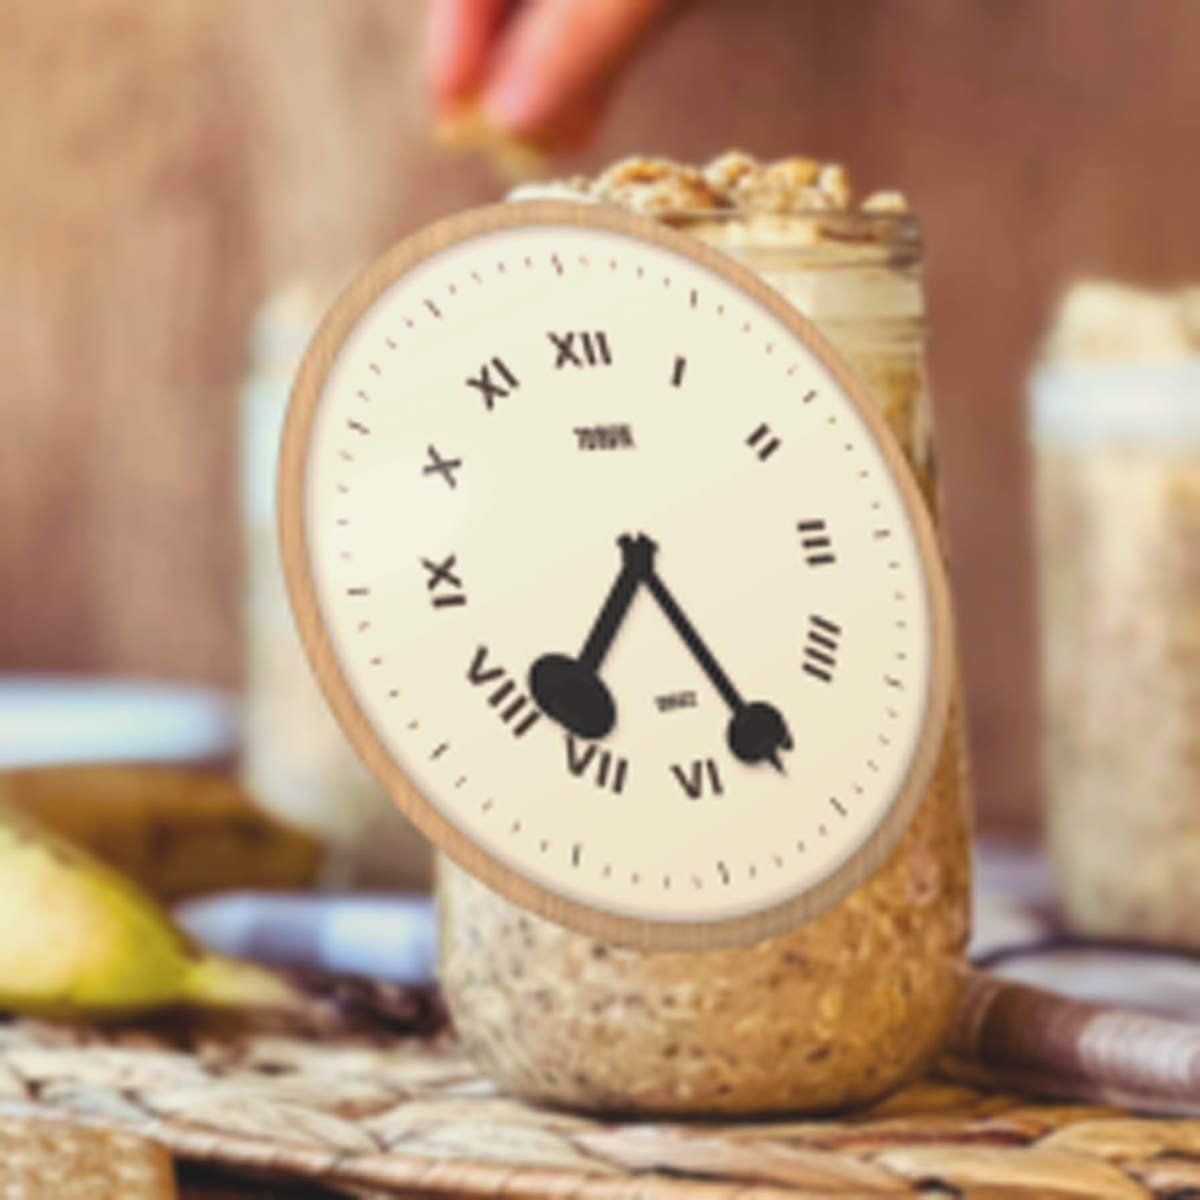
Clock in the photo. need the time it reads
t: 7:26
